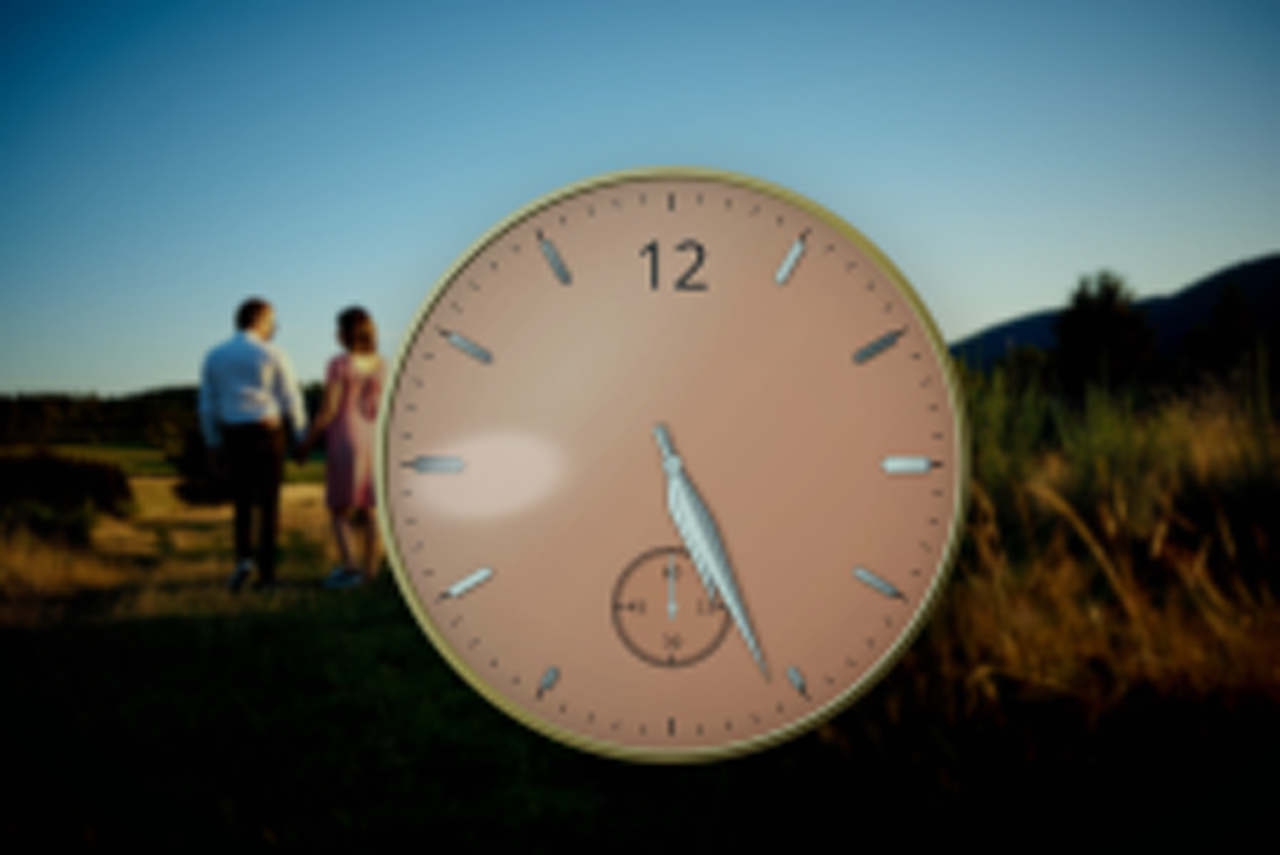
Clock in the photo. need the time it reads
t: 5:26
